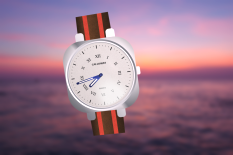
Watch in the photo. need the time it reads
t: 7:43
